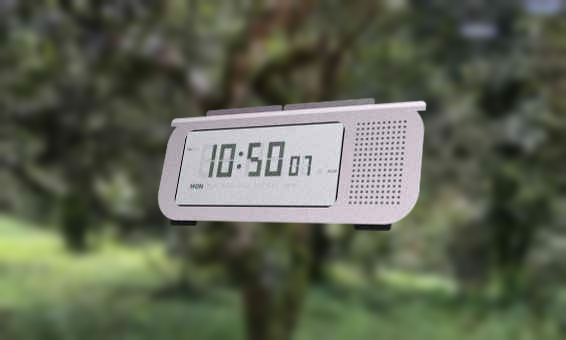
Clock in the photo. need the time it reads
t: 10:50:07
